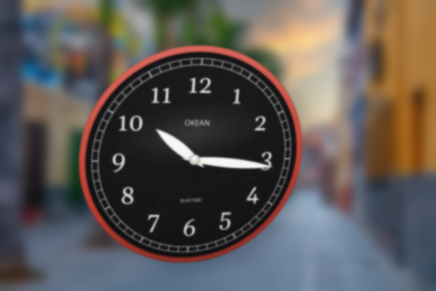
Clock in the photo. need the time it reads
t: 10:16
